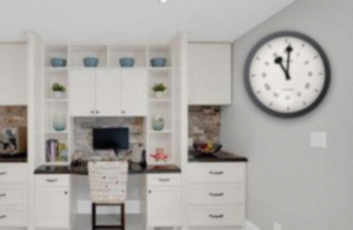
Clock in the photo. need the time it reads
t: 11:01
